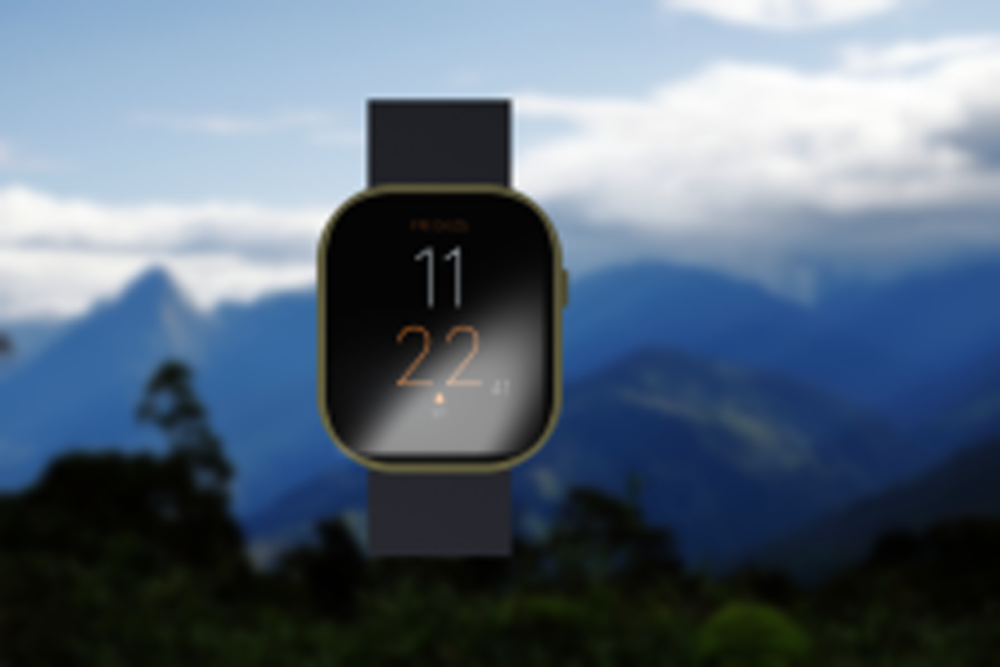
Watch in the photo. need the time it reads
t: 11:22
